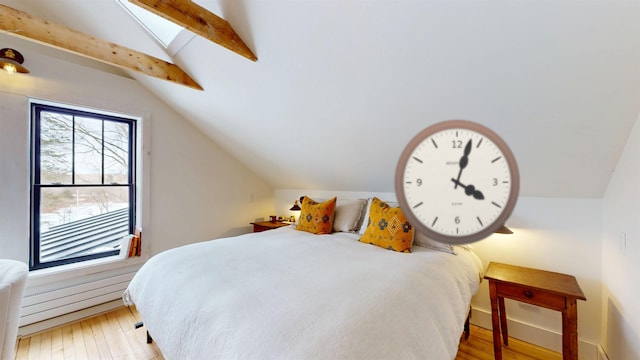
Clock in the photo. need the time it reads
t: 4:03
